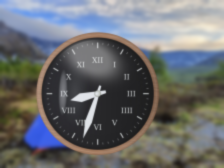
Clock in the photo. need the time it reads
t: 8:33
